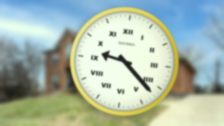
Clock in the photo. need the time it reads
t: 9:22
